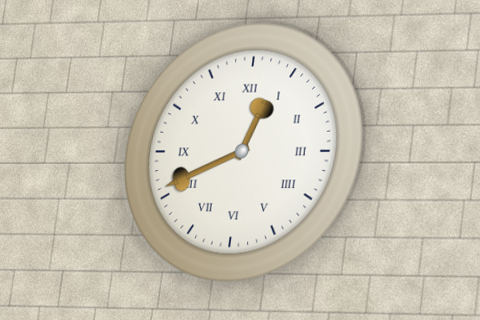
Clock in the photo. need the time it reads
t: 12:41
